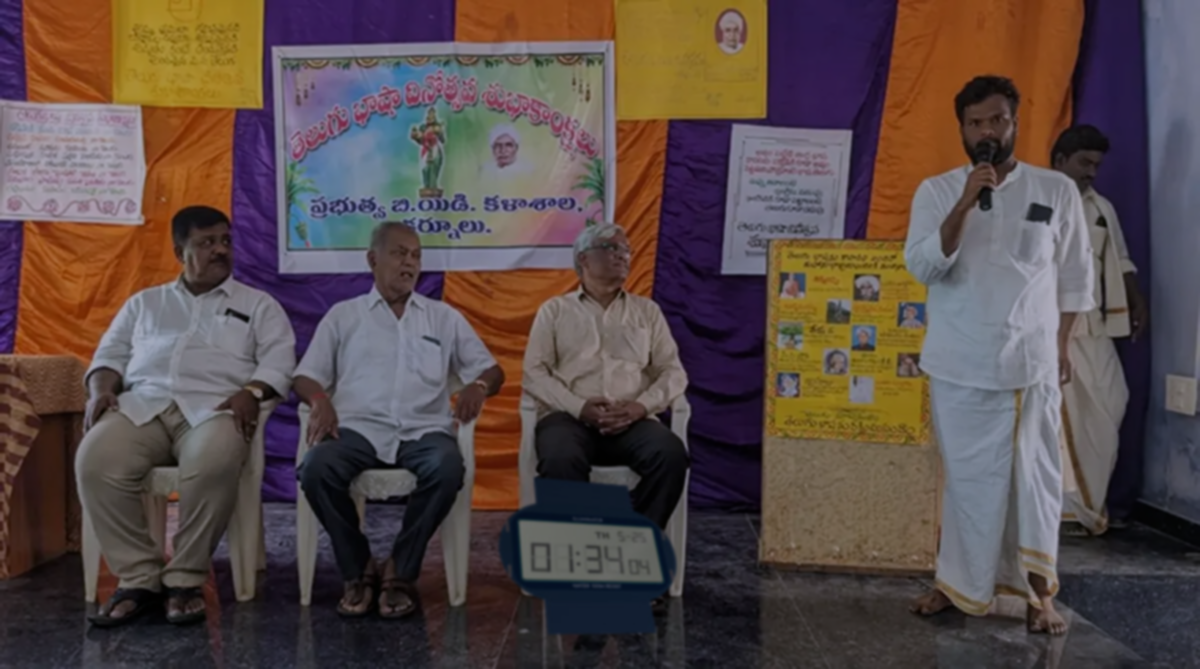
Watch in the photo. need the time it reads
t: 1:34
